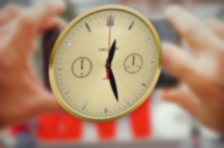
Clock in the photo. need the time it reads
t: 12:27
